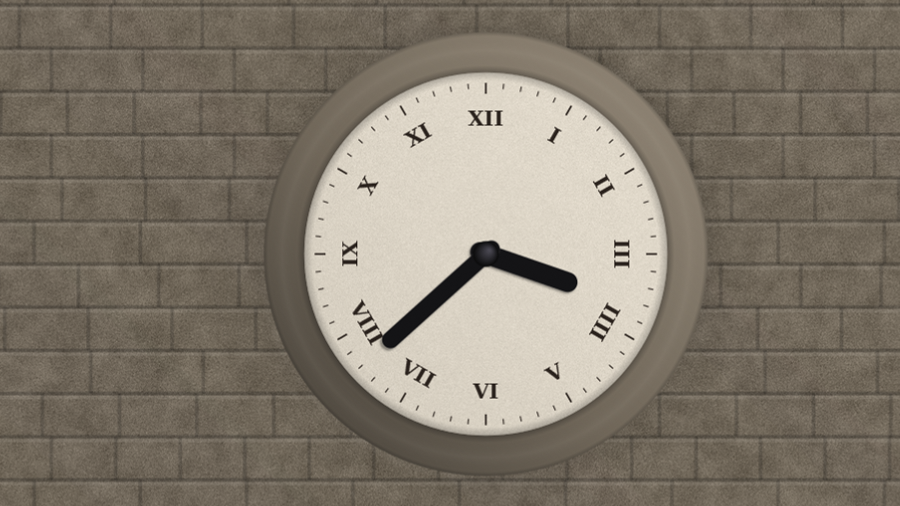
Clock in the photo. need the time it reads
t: 3:38
